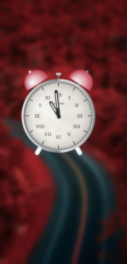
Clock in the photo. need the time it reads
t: 10:59
